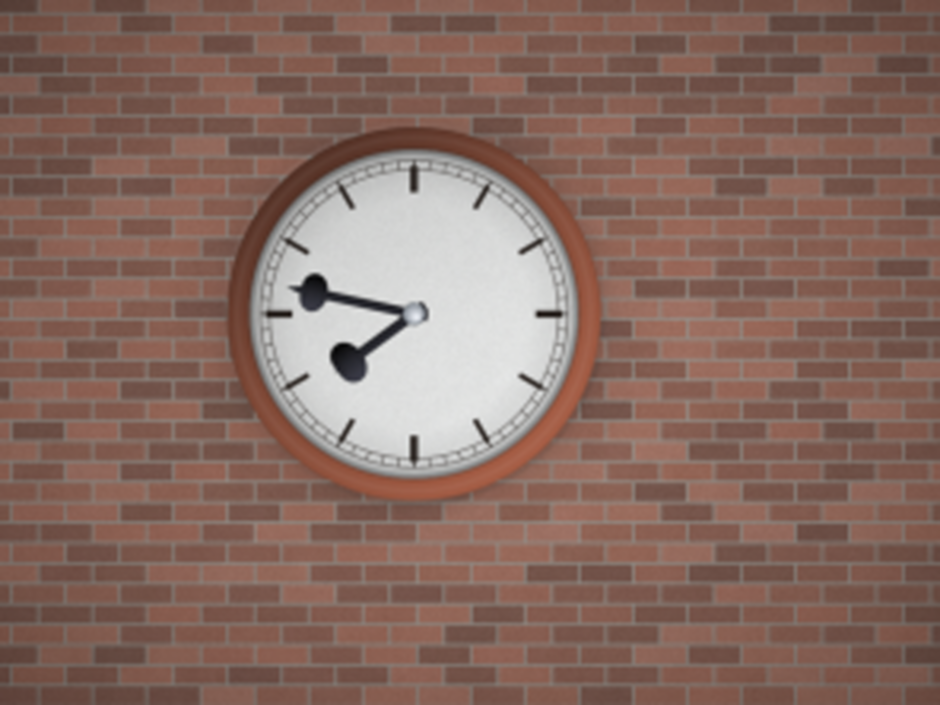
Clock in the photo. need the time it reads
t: 7:47
